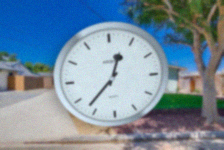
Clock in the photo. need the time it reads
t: 12:37
